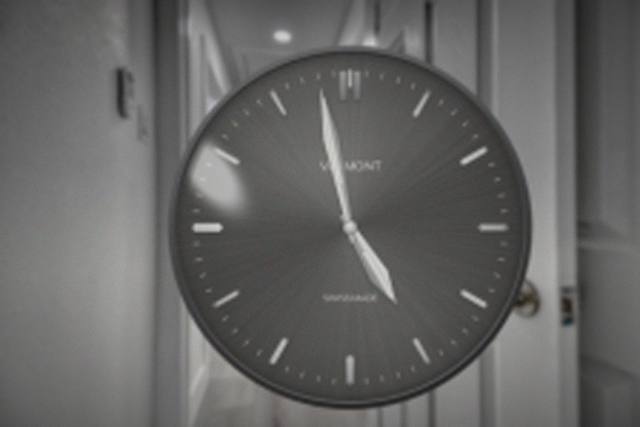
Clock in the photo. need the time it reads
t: 4:58
